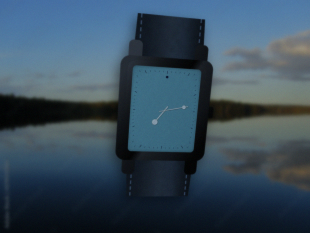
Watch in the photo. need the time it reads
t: 7:13
